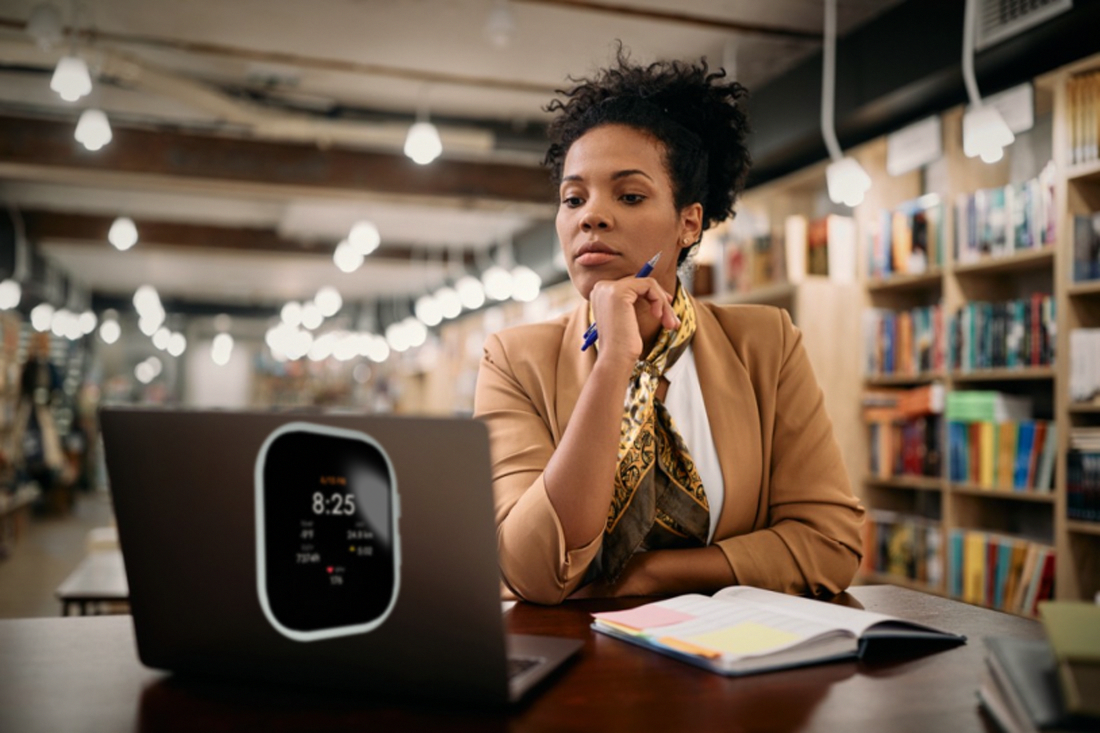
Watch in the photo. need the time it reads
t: 8:25
